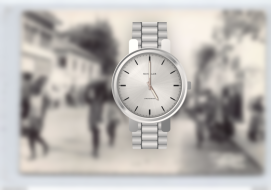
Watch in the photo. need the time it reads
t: 5:00
